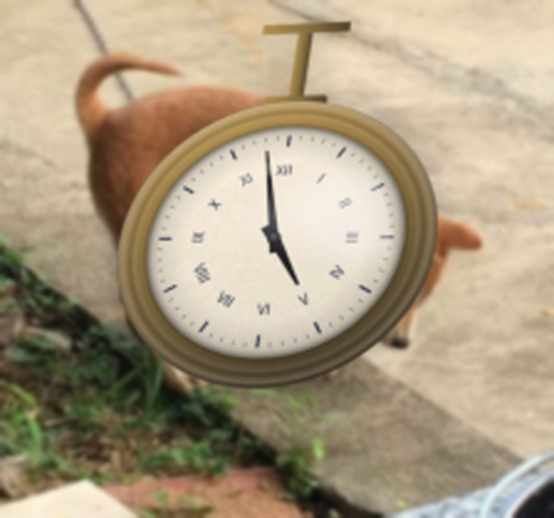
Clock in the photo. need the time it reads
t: 4:58
